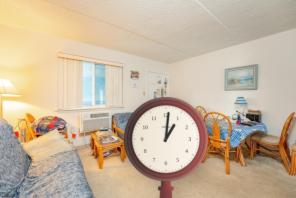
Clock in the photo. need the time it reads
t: 1:01
